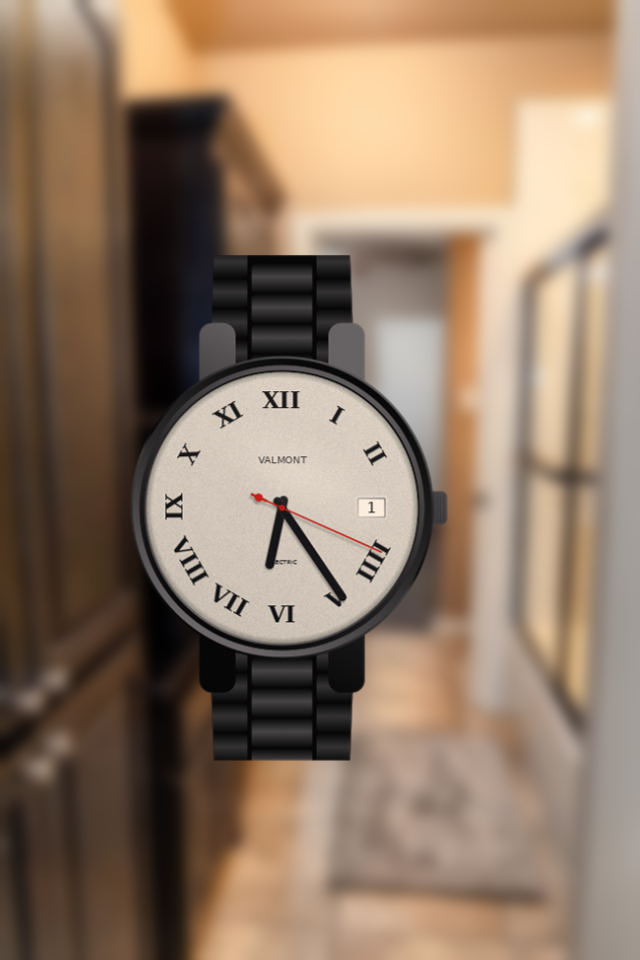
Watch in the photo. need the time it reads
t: 6:24:19
